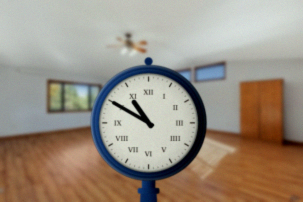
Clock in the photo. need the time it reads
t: 10:50
